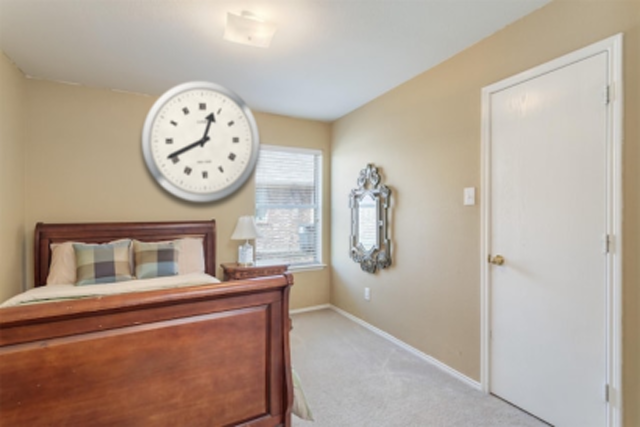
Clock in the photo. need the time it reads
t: 12:41
